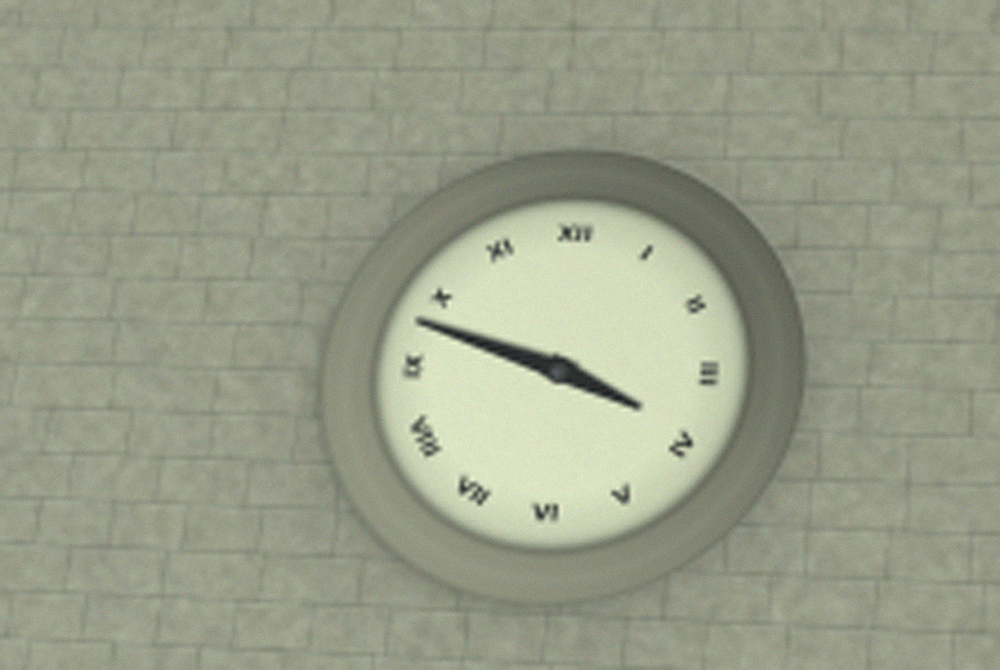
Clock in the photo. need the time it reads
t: 3:48
